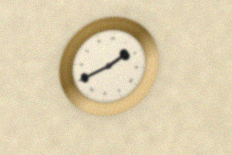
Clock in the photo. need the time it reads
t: 1:40
